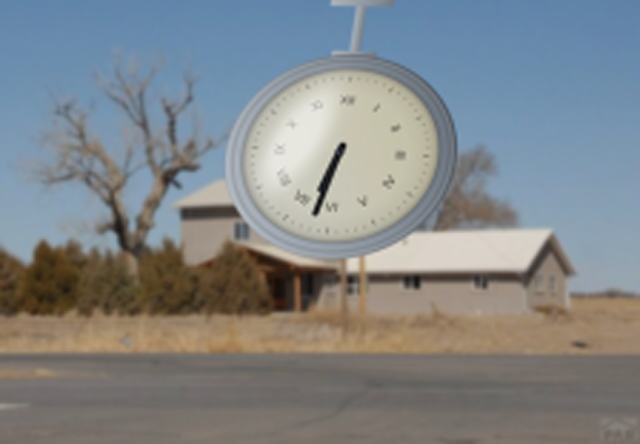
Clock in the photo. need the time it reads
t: 6:32
